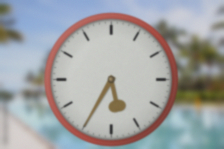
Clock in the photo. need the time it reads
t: 5:35
